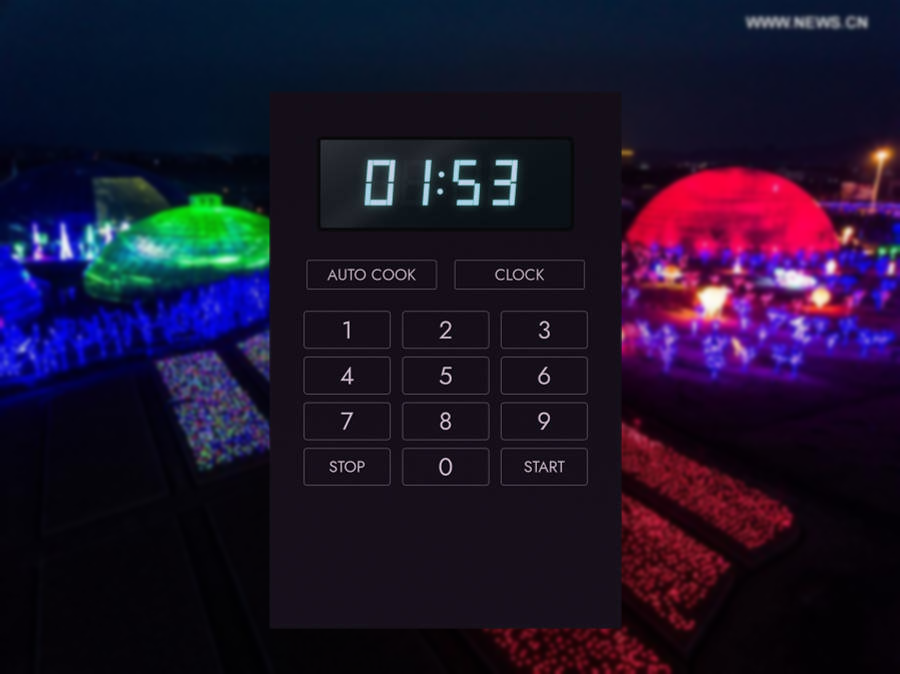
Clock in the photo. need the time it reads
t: 1:53
